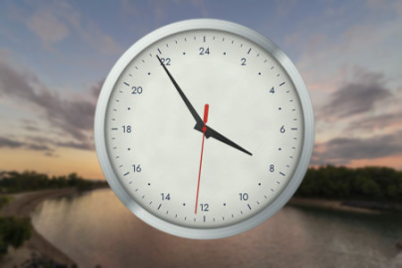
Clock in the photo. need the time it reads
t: 7:54:31
